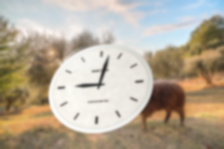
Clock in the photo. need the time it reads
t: 9:02
